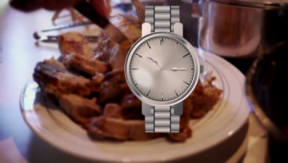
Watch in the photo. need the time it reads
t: 10:15
